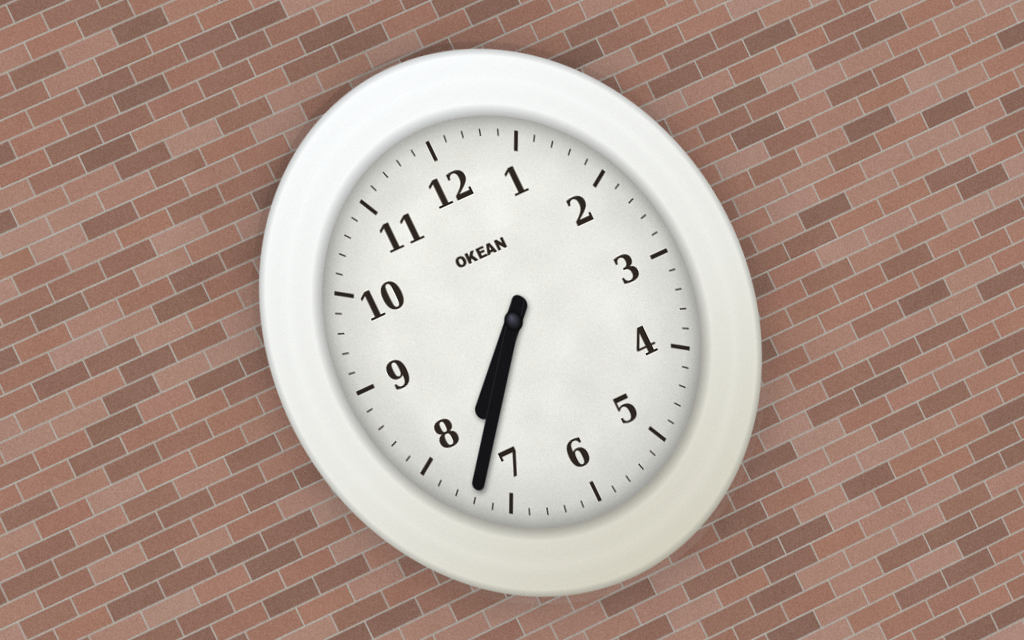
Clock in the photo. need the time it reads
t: 7:37
